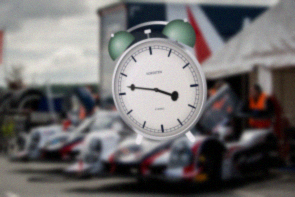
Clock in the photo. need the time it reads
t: 3:47
